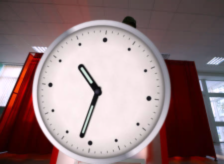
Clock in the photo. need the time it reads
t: 10:32
